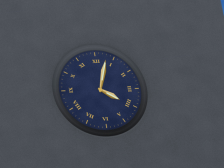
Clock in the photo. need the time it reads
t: 4:03
